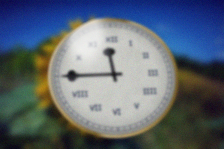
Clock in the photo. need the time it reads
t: 11:45
